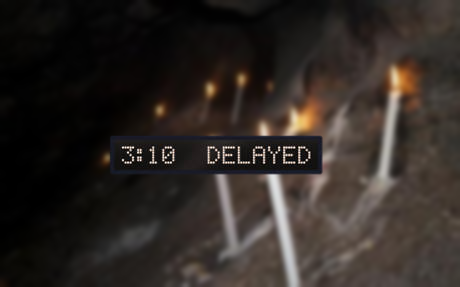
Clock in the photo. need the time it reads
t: 3:10
